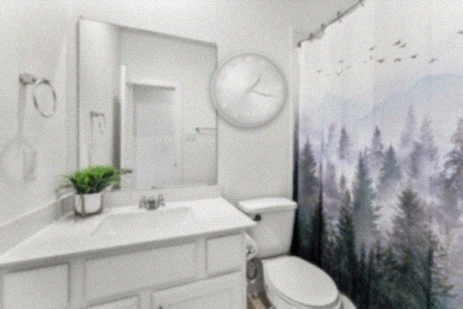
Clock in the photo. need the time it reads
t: 1:18
